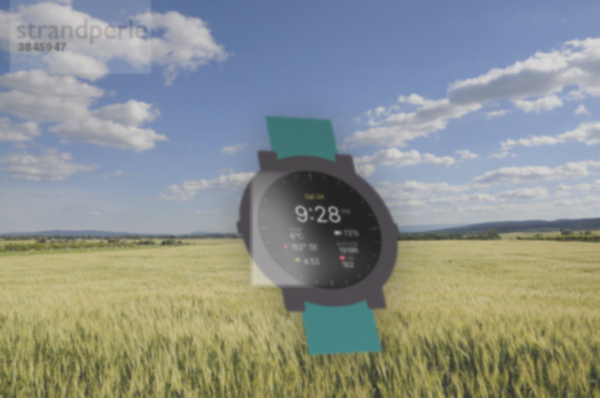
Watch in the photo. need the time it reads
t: 9:28
